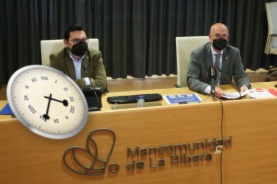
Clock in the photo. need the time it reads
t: 3:34
